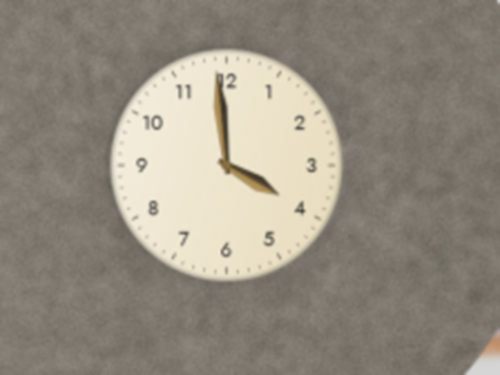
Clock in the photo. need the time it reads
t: 3:59
